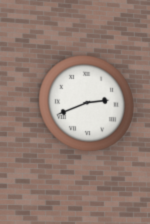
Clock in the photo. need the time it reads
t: 2:41
